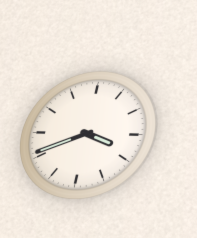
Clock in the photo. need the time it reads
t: 3:41
